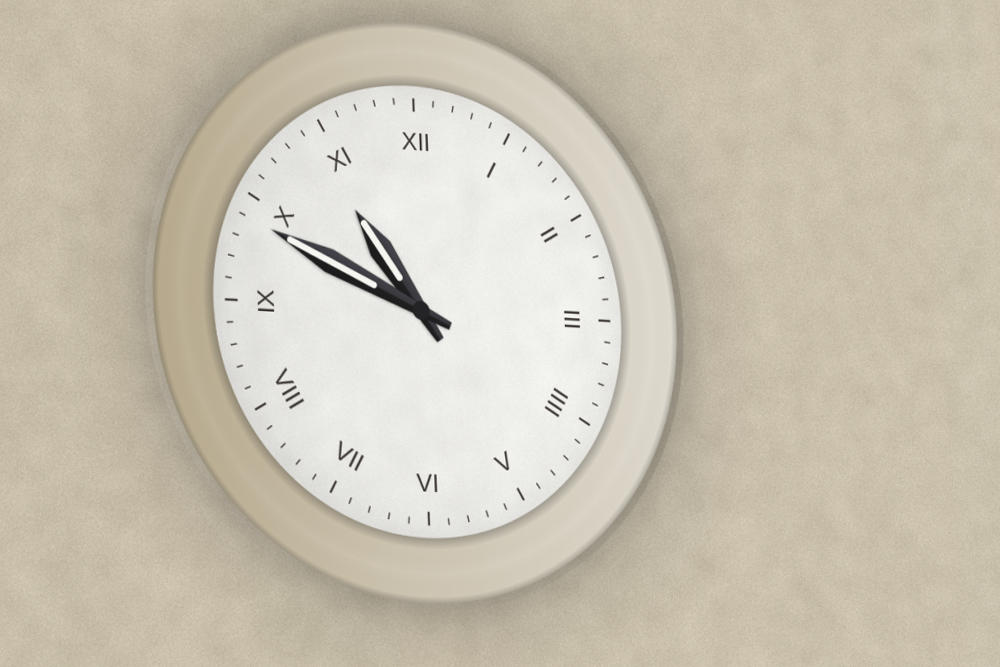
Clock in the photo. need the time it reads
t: 10:49
